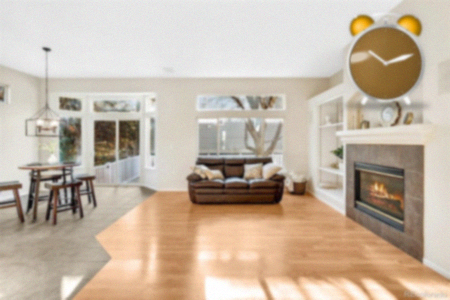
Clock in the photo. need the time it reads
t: 10:12
